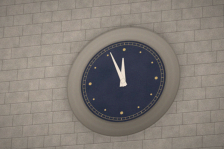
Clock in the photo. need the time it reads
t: 11:56
